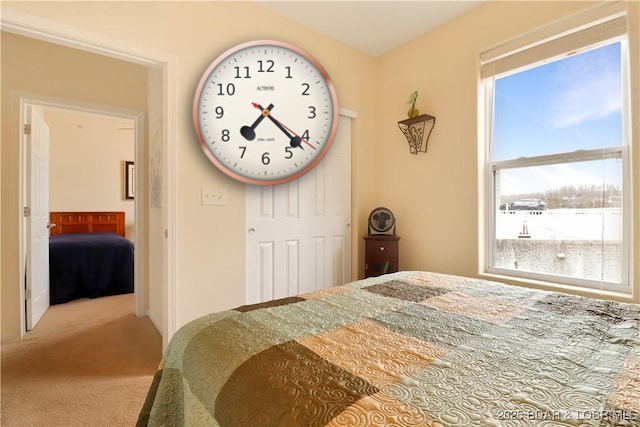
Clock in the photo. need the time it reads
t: 7:22:21
